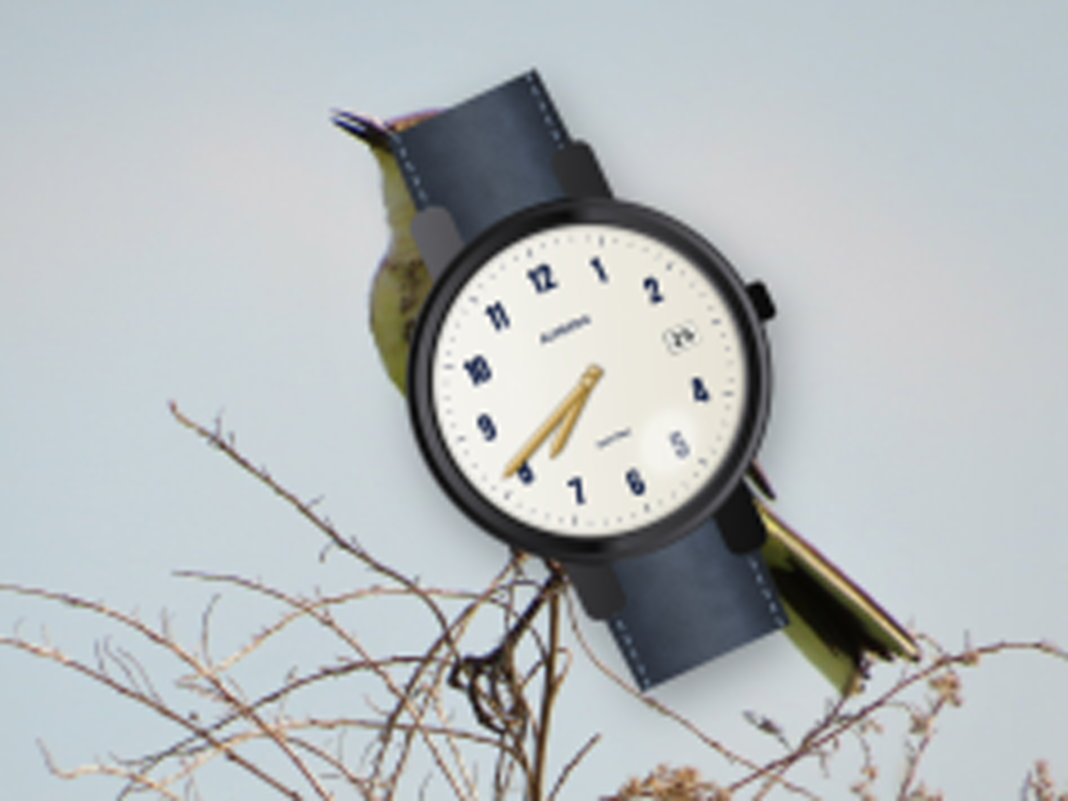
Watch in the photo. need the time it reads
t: 7:41
